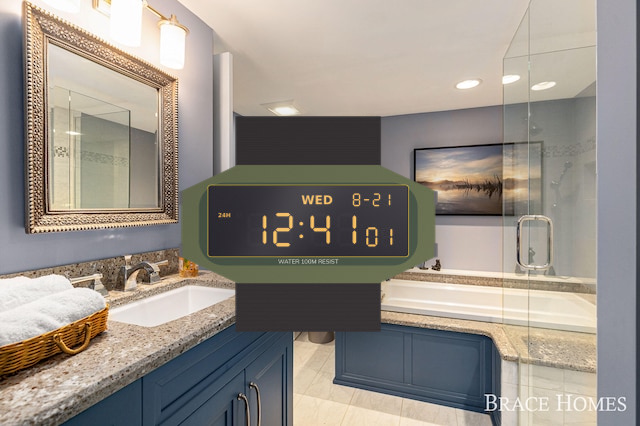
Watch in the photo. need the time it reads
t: 12:41:01
